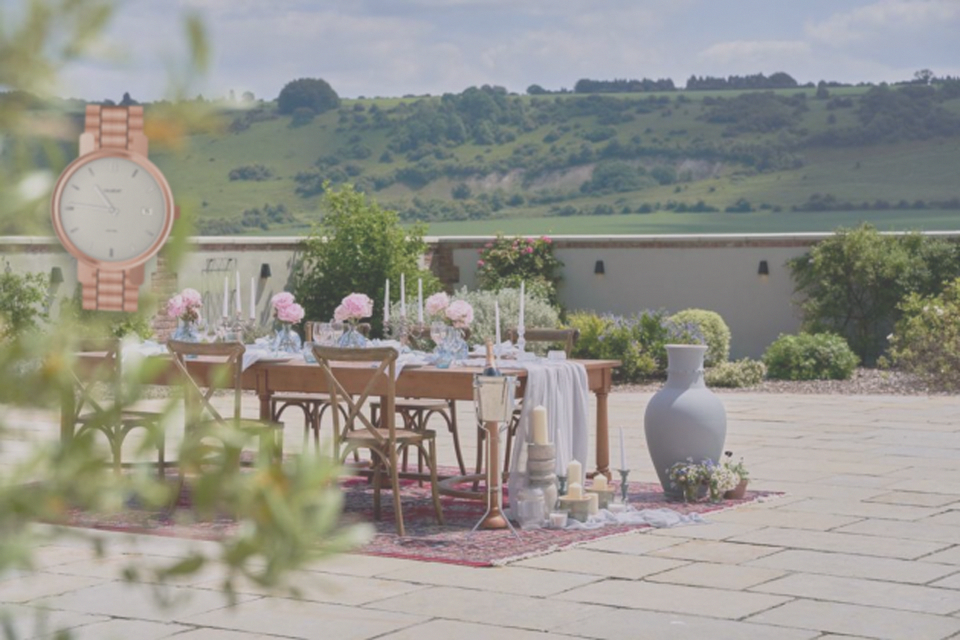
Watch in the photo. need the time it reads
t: 10:46
